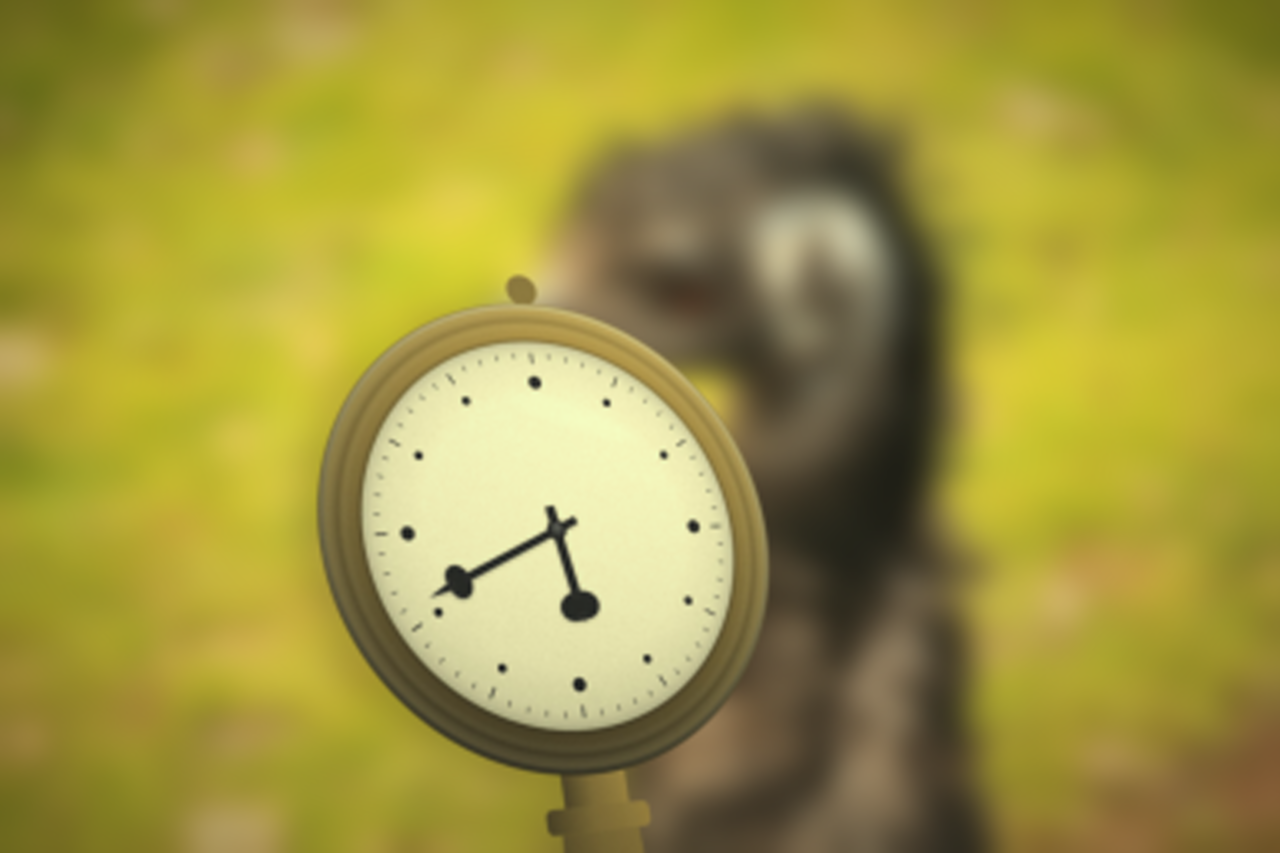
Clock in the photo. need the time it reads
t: 5:41
